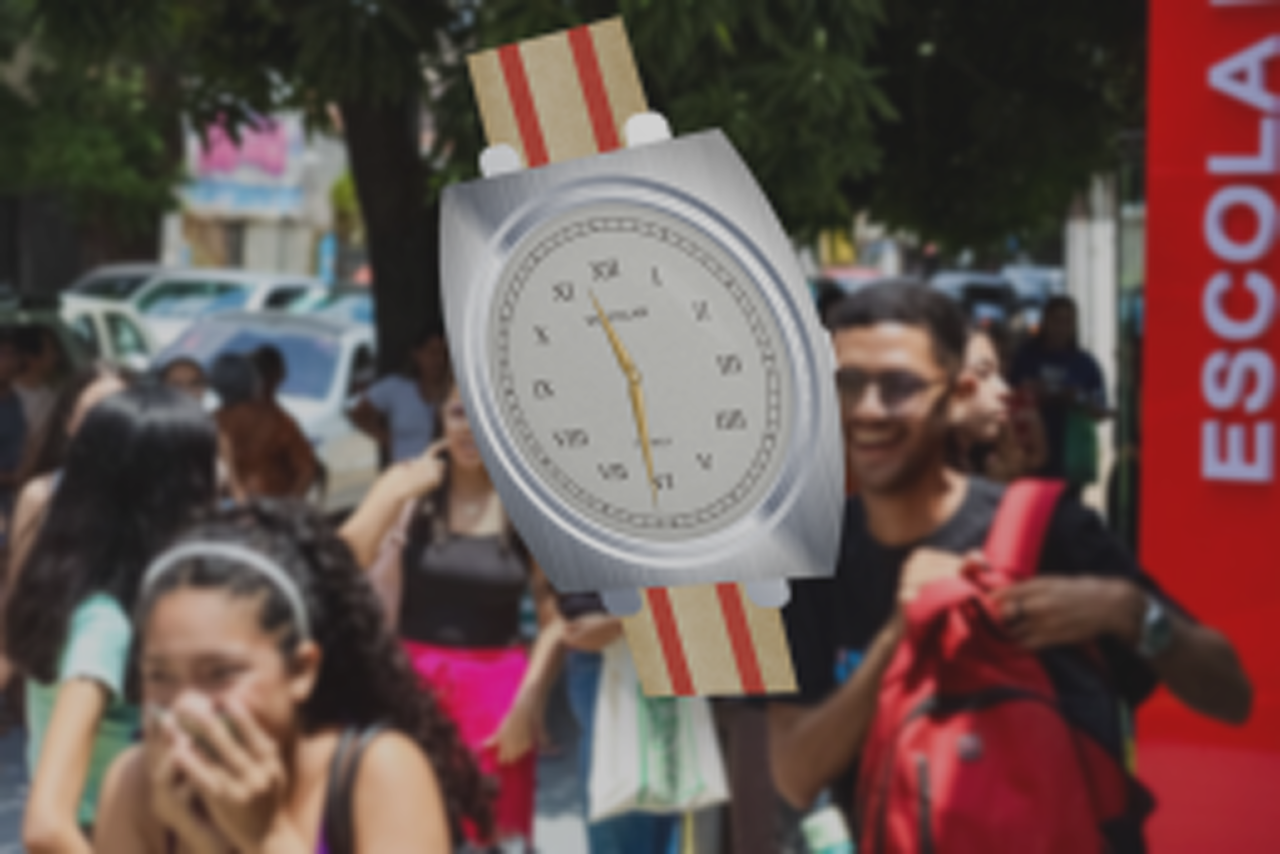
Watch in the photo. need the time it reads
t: 11:31
